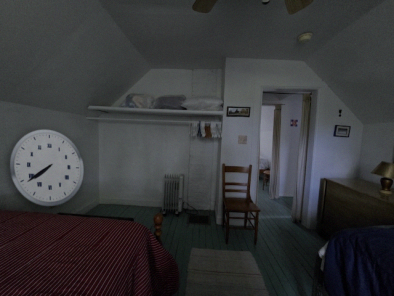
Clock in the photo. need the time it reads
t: 7:39
